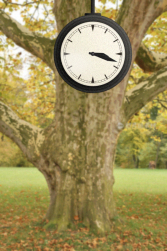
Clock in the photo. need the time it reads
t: 3:18
